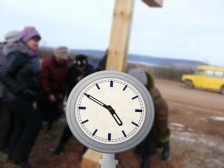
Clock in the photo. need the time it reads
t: 4:50
